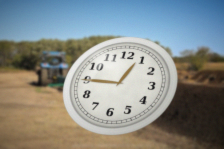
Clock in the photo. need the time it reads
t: 12:45
